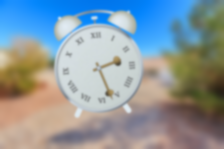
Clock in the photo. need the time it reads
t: 2:27
